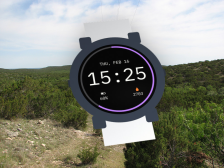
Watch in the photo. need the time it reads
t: 15:25
